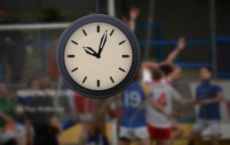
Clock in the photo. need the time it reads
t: 10:03
